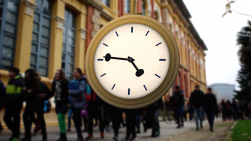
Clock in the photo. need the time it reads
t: 4:46
